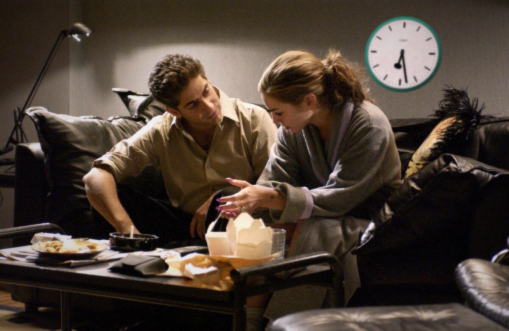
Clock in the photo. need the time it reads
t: 6:28
